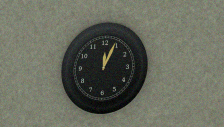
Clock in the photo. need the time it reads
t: 12:04
